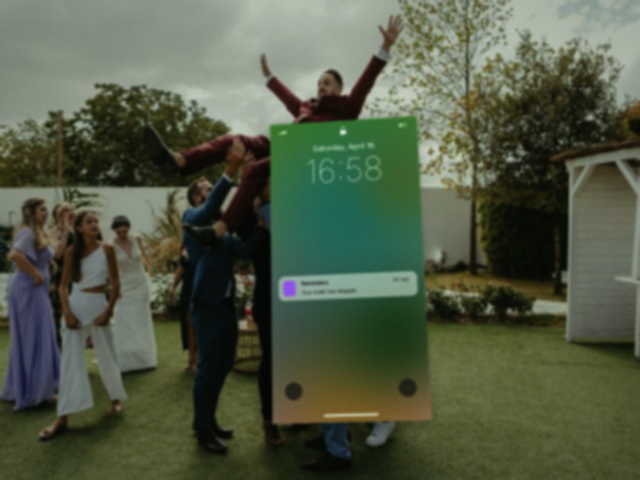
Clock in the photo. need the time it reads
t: 16:58
